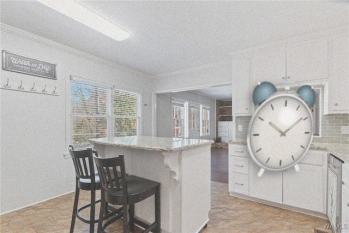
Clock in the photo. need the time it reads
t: 10:09
